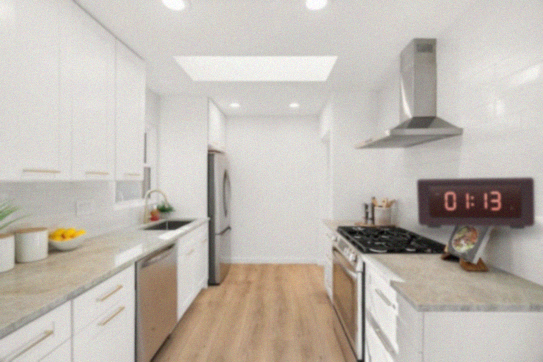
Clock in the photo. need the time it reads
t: 1:13
